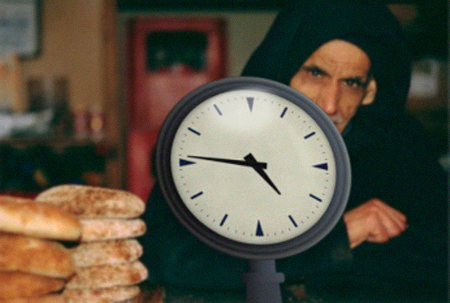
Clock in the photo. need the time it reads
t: 4:46
